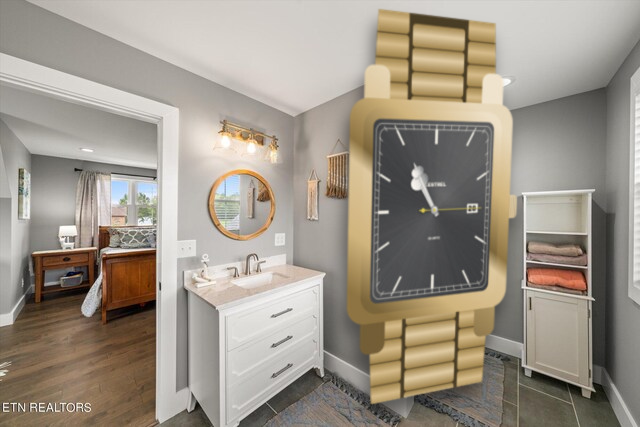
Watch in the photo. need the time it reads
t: 10:55:15
